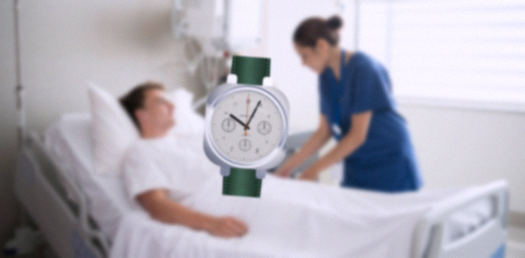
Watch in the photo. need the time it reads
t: 10:04
